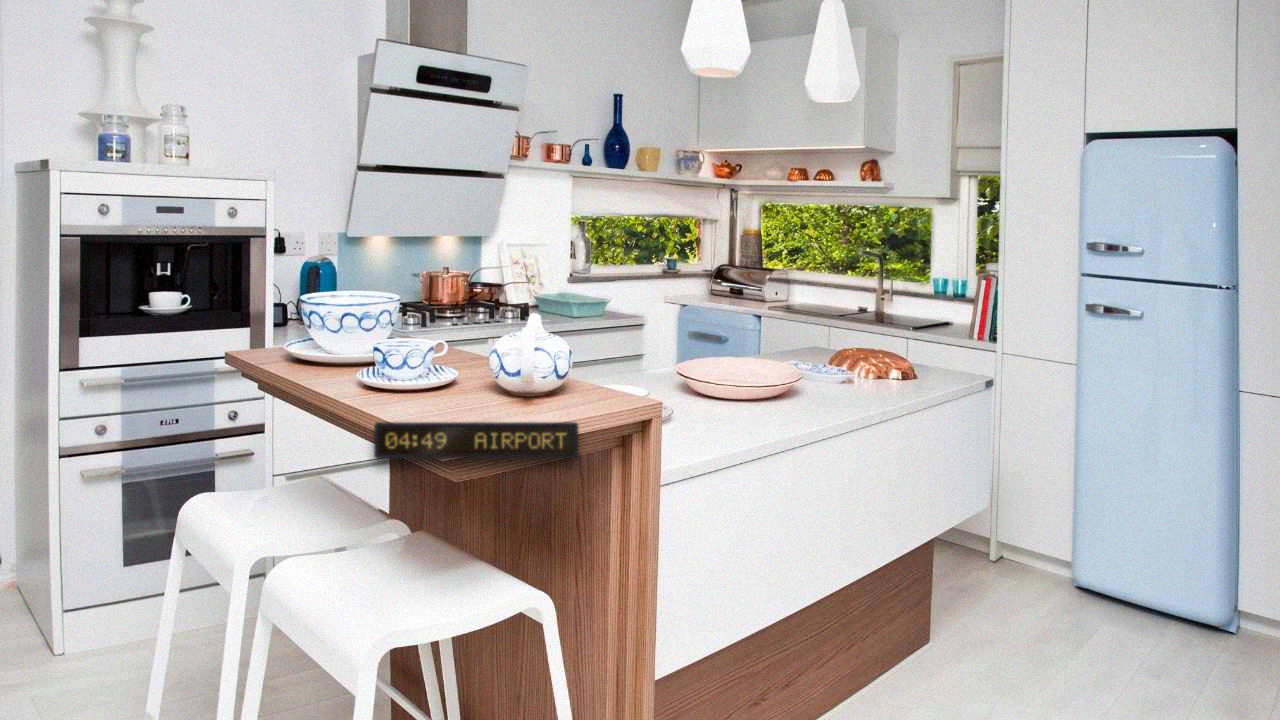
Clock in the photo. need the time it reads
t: 4:49
